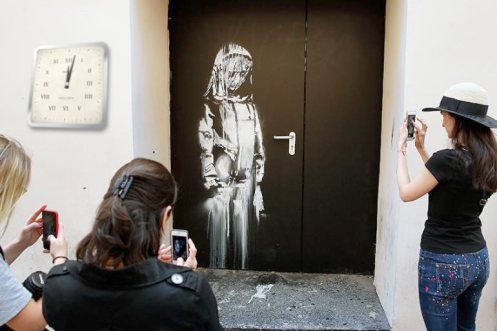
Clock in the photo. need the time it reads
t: 12:02
